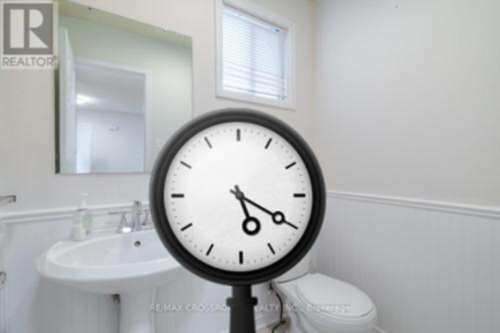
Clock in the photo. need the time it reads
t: 5:20
